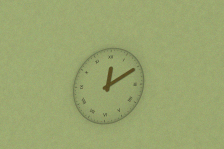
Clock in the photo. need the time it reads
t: 12:10
